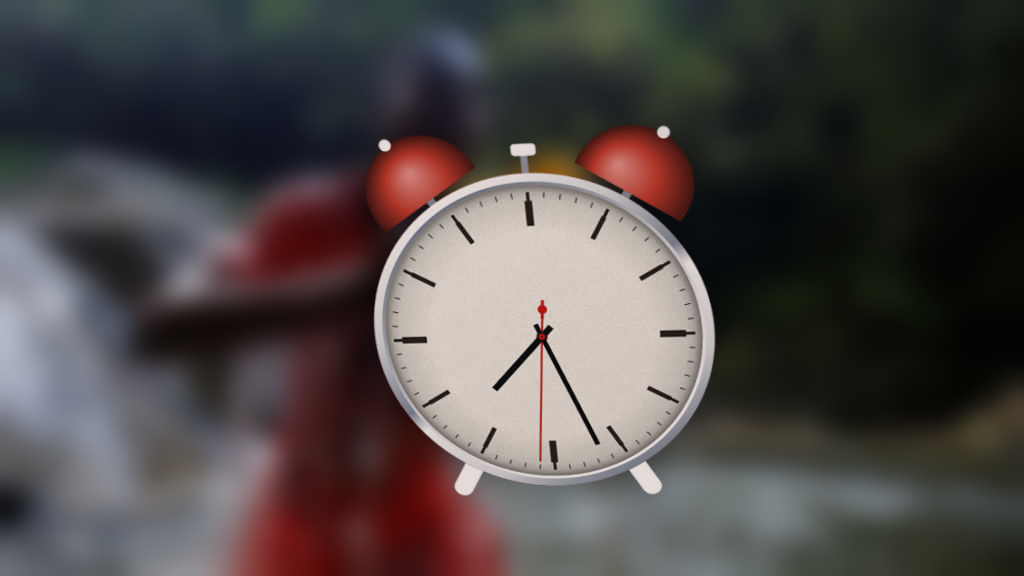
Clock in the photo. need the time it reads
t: 7:26:31
